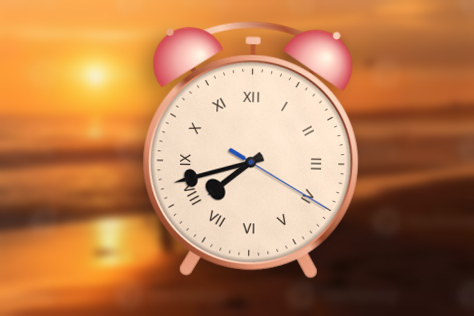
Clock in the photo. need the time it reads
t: 7:42:20
